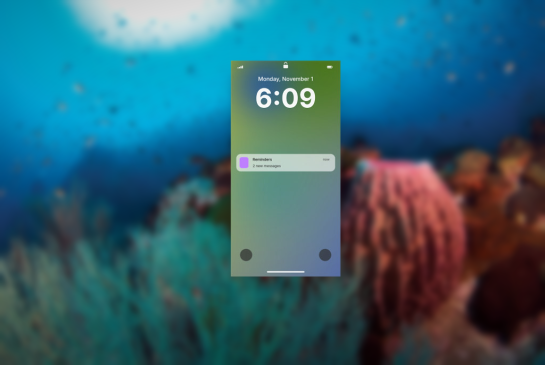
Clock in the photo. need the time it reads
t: 6:09
